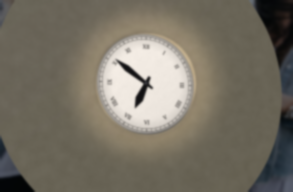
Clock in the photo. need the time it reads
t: 6:51
